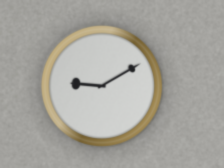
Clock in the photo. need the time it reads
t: 9:10
